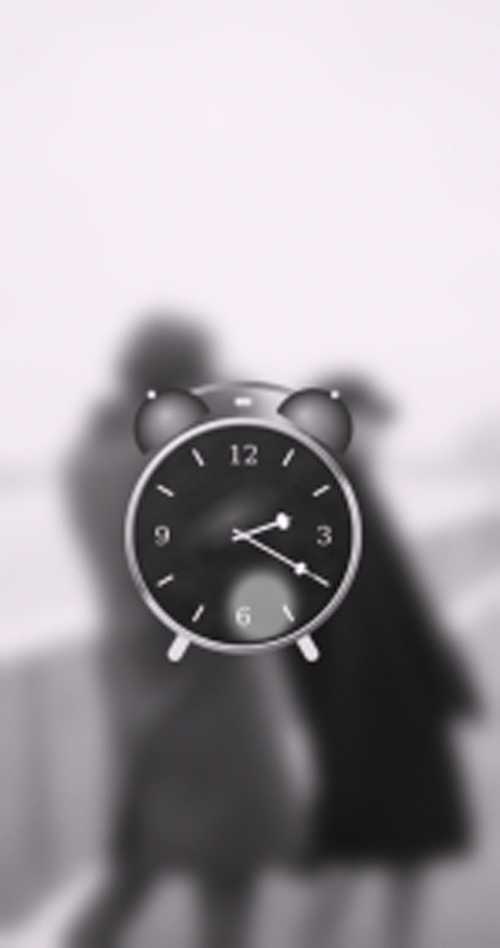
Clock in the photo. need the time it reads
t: 2:20
